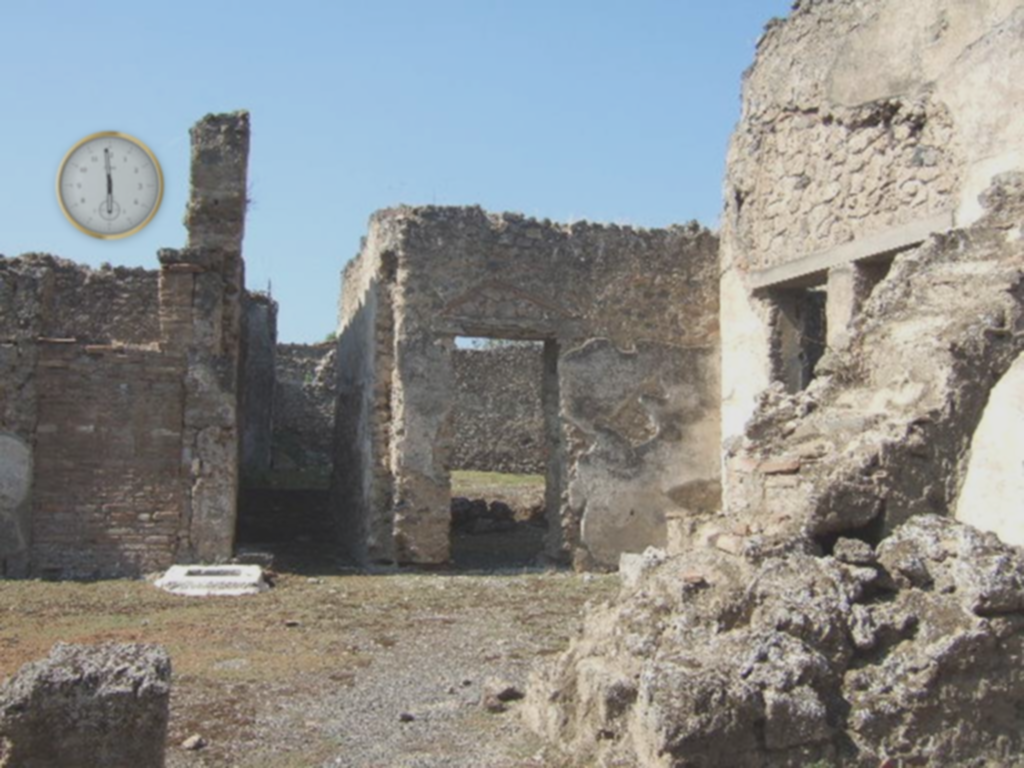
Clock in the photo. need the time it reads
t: 5:59
